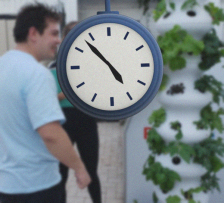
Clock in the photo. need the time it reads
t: 4:53
